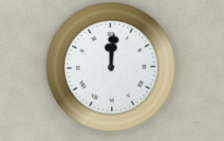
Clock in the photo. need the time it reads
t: 12:01
